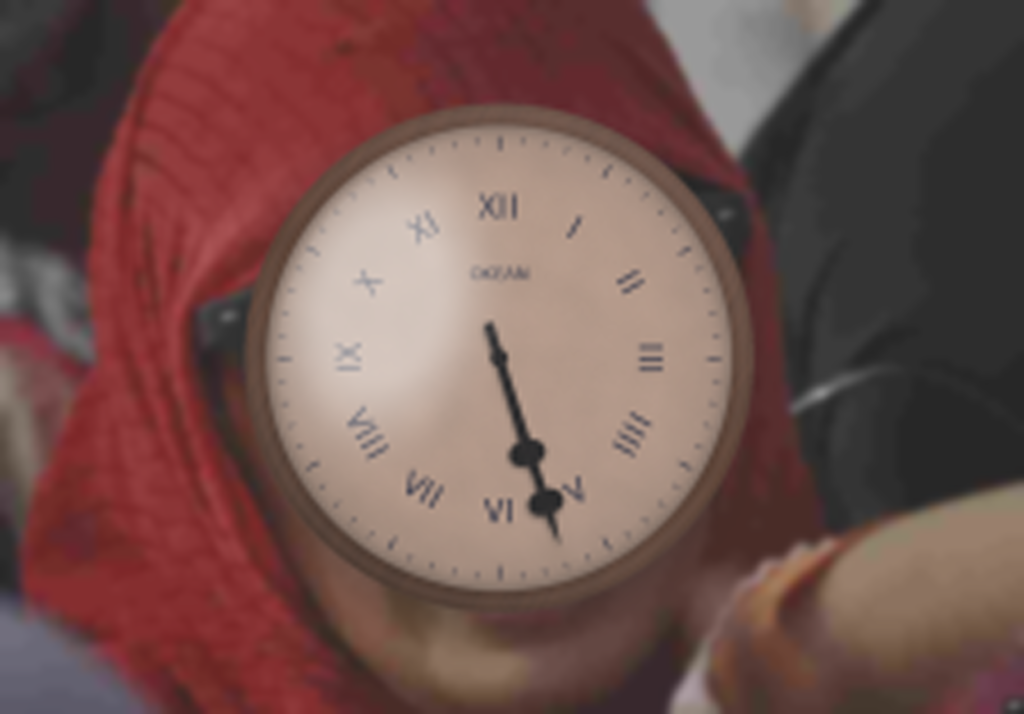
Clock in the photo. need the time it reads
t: 5:27
